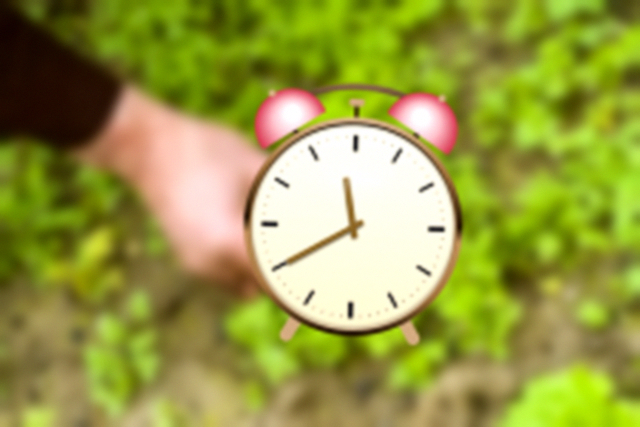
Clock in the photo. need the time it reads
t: 11:40
